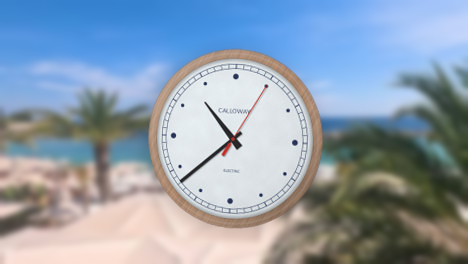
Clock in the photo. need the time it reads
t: 10:38:05
